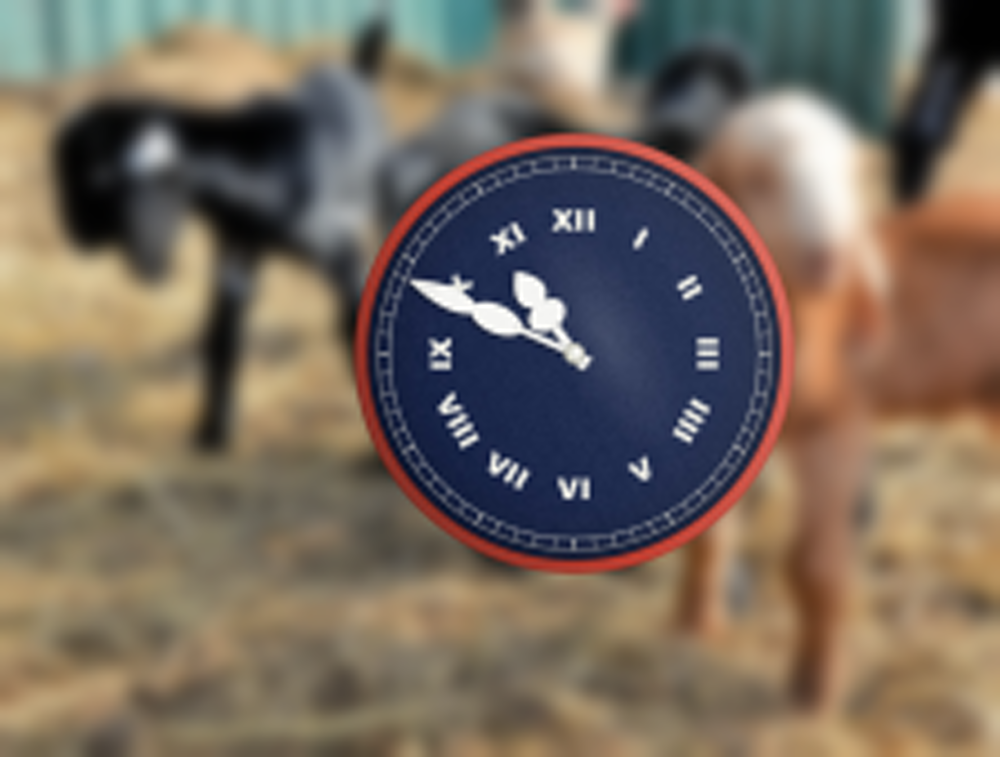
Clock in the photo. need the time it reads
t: 10:49
